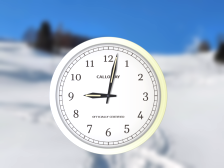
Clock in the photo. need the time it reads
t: 9:02
